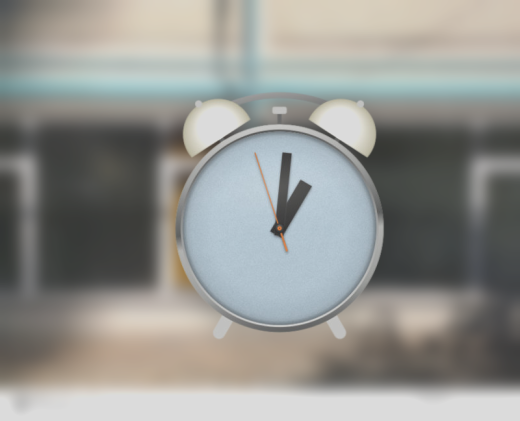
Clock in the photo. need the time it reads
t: 1:00:57
